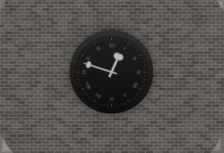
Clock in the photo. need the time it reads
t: 12:48
